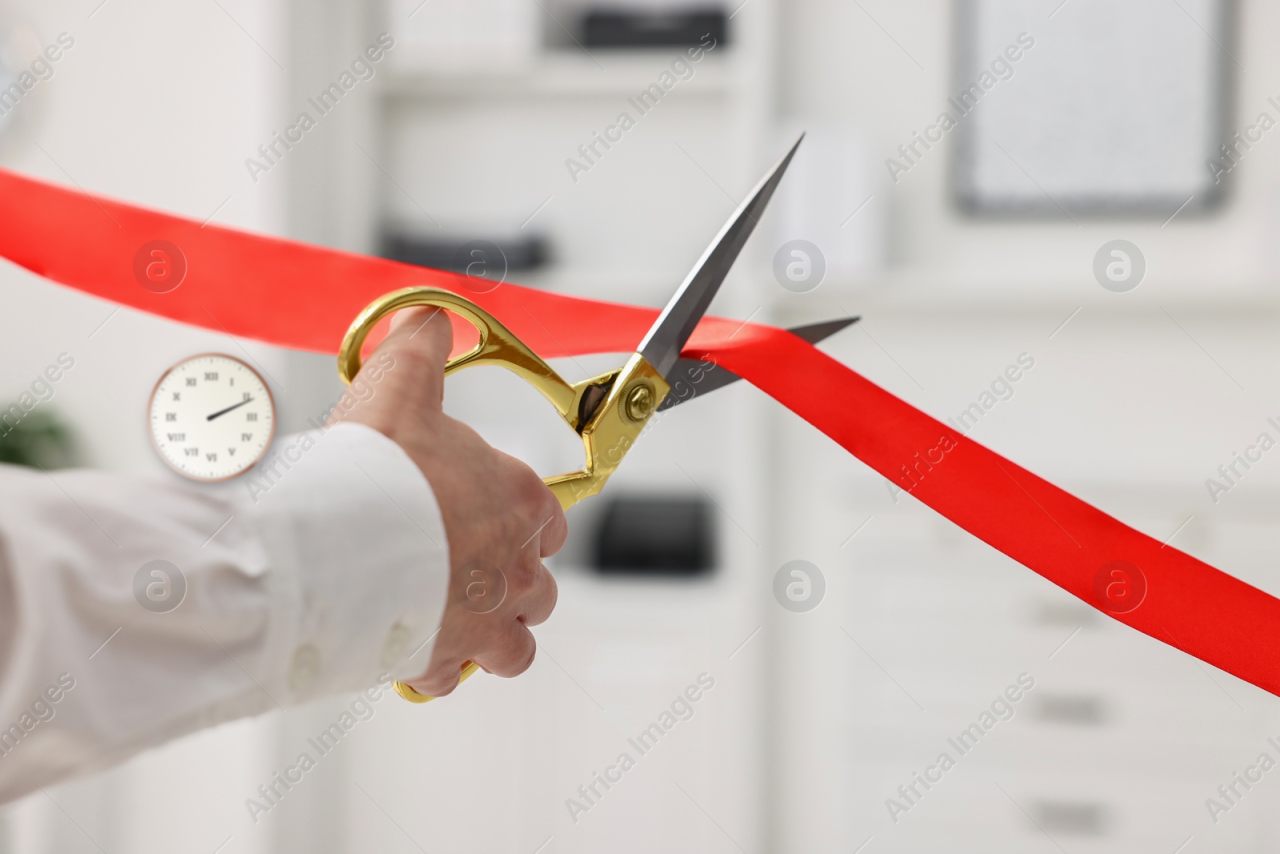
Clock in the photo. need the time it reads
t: 2:11
